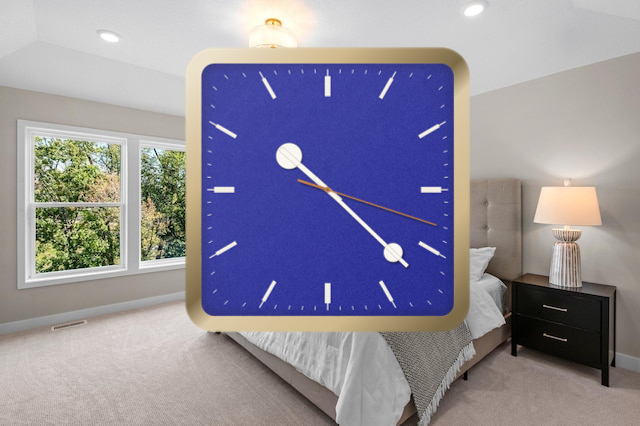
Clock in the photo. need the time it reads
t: 10:22:18
